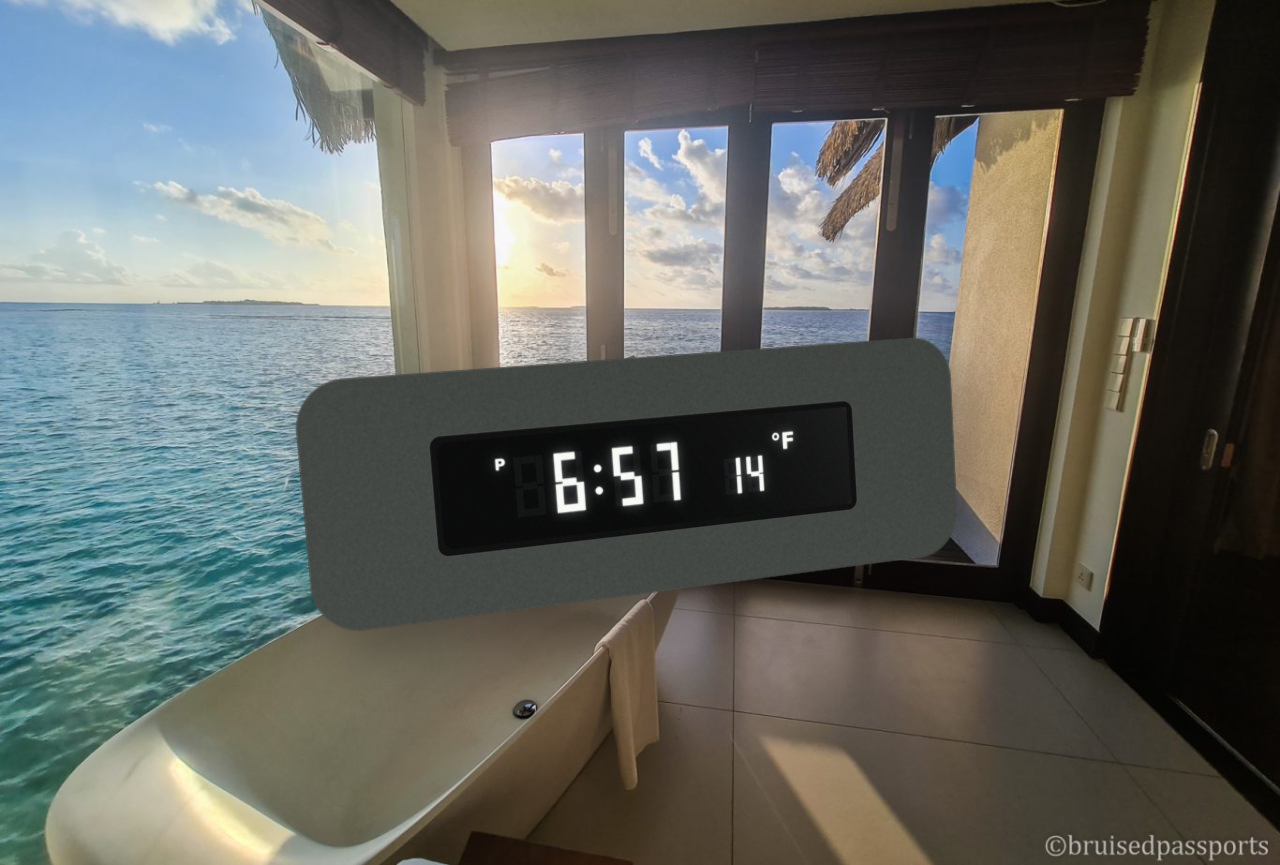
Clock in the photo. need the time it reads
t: 6:57
